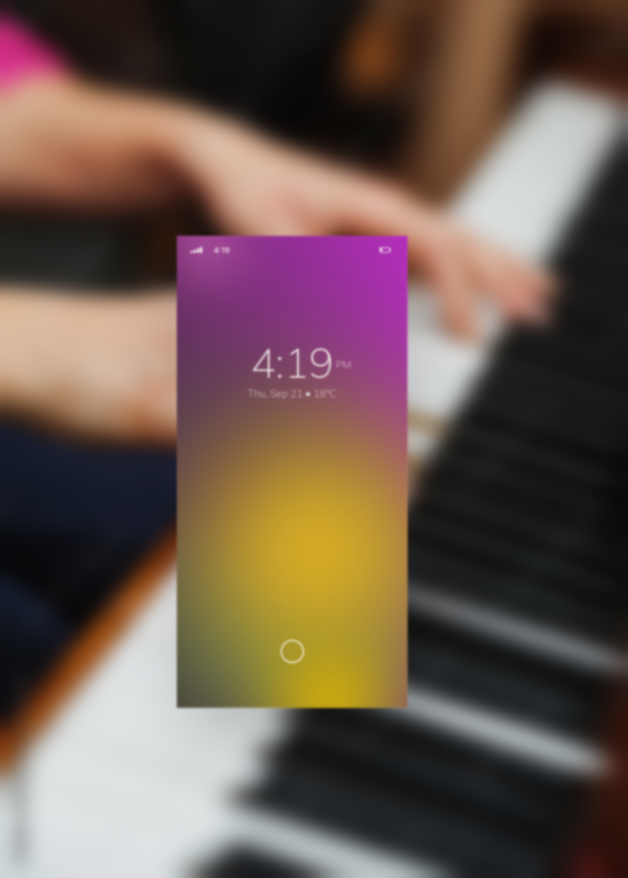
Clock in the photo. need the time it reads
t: 4:19
